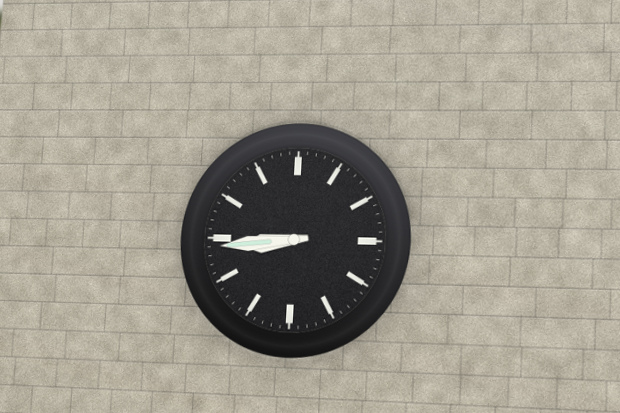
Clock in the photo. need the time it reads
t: 8:44
